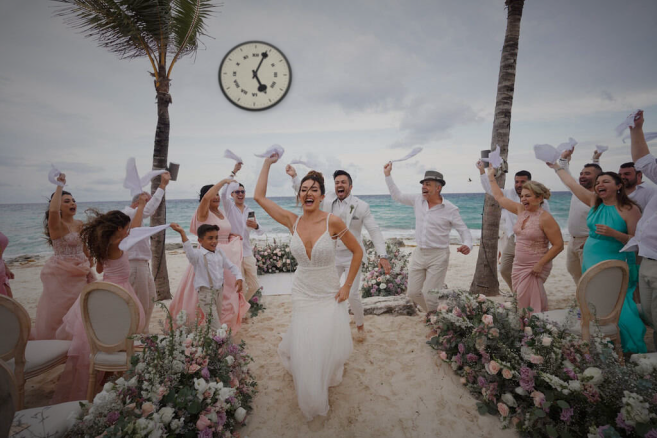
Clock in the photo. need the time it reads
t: 5:04
